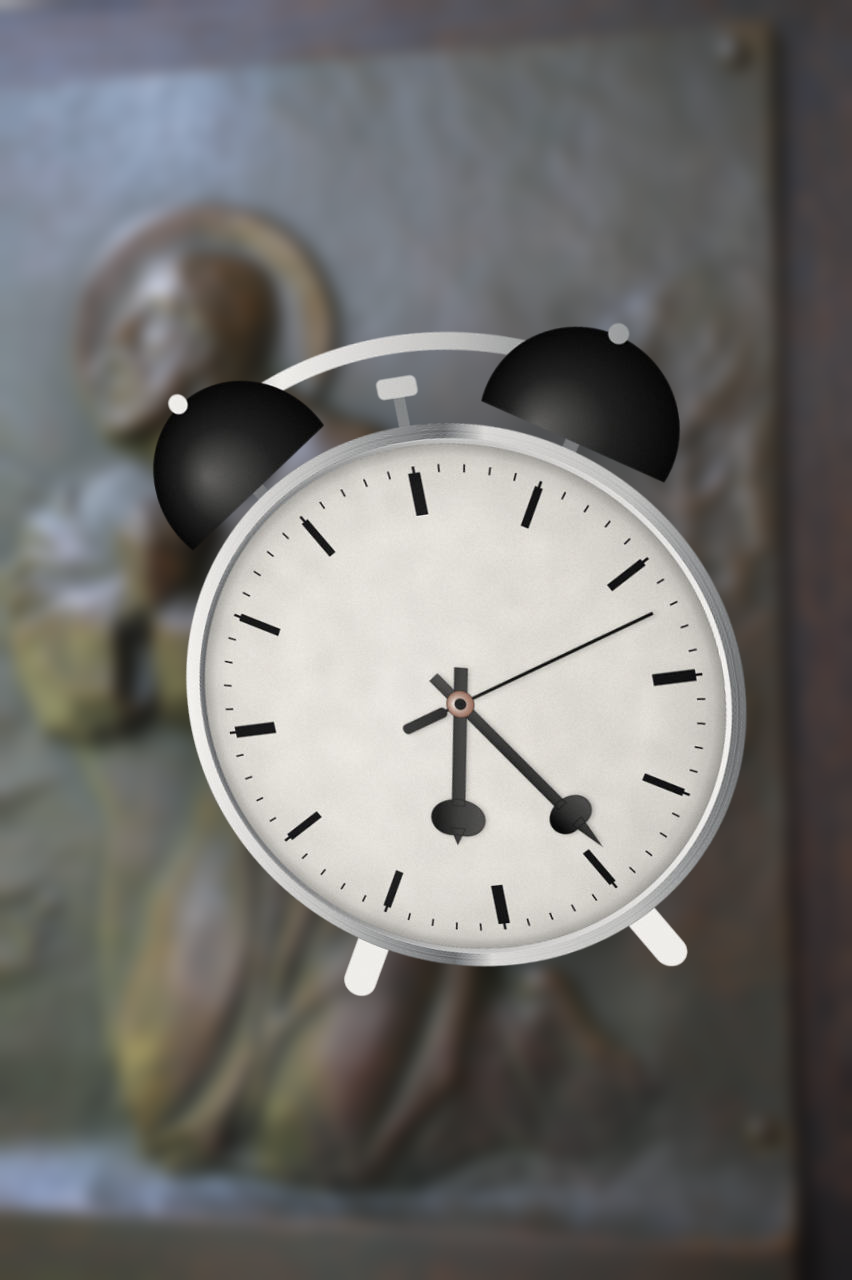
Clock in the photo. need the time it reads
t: 6:24:12
